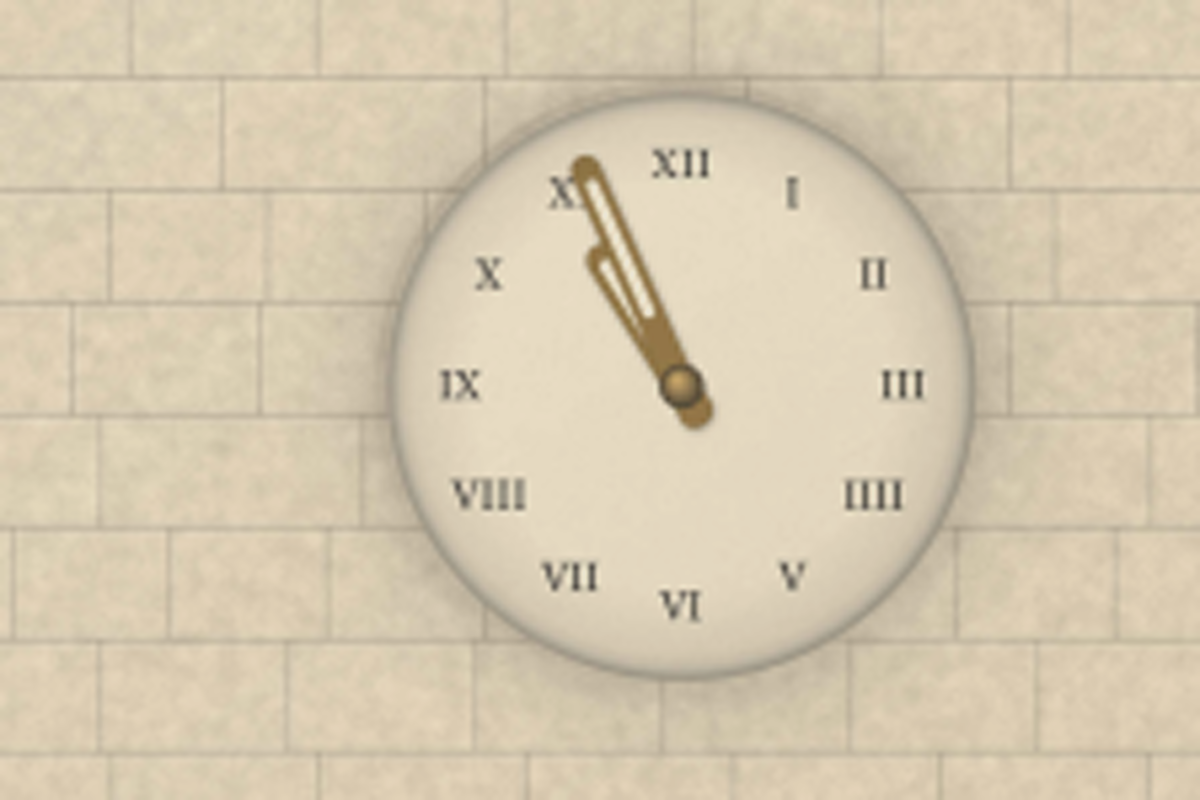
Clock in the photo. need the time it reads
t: 10:56
